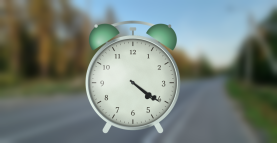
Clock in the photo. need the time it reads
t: 4:21
